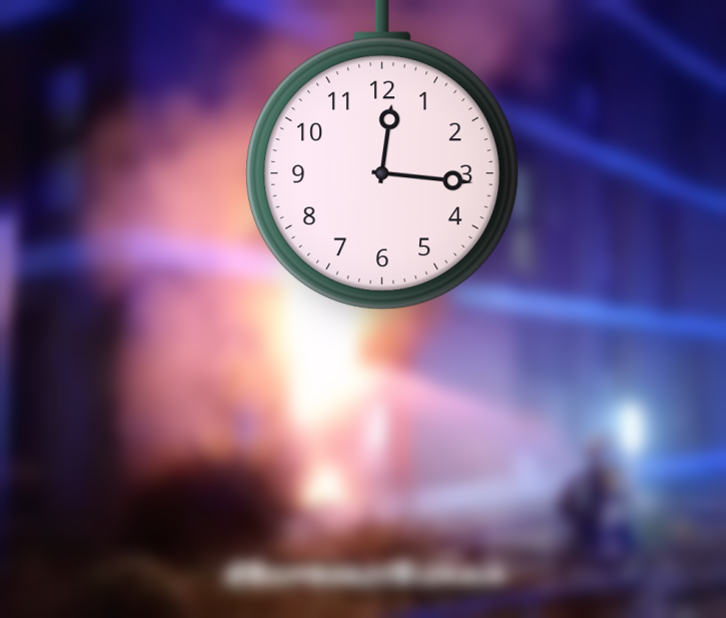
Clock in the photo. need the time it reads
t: 12:16
